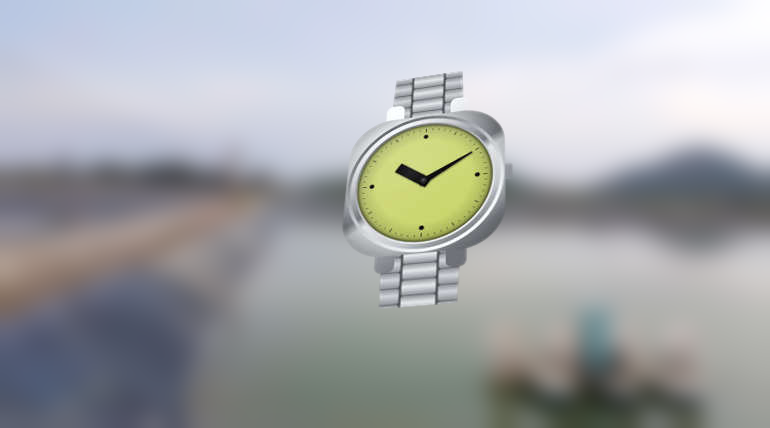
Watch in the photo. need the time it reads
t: 10:10
